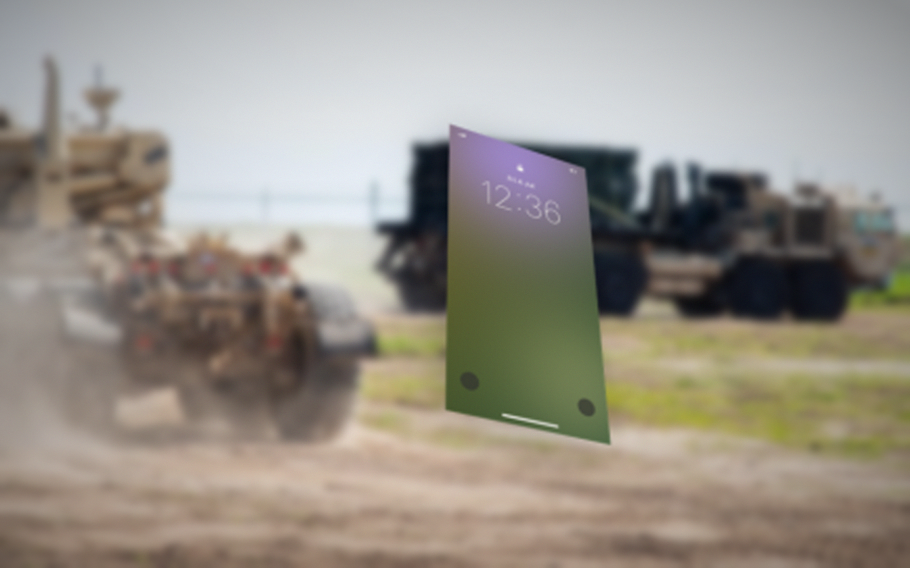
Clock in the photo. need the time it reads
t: 12:36
